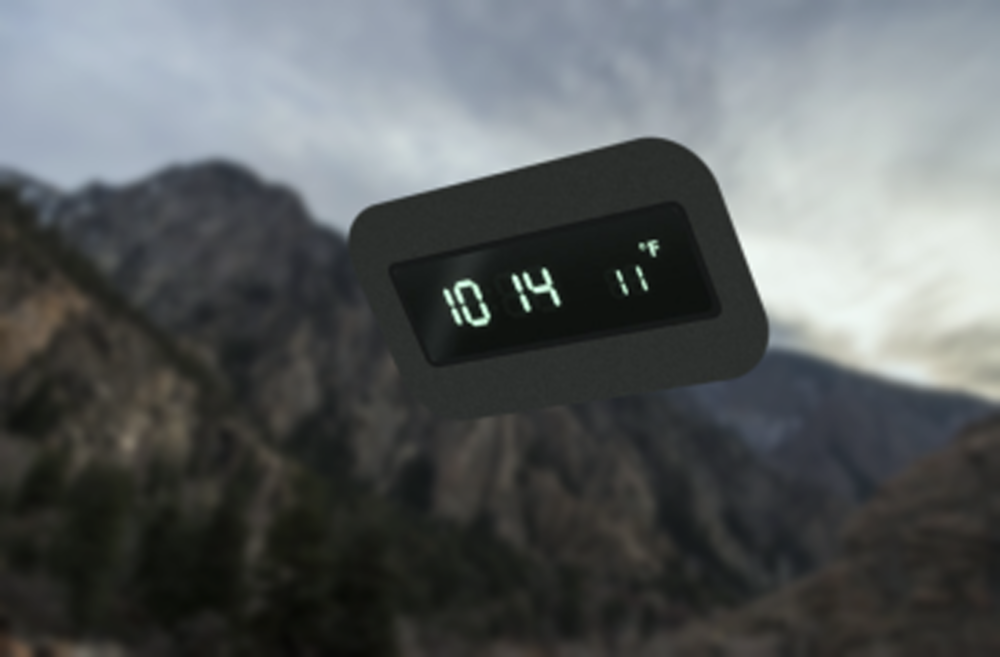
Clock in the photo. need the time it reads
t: 10:14
